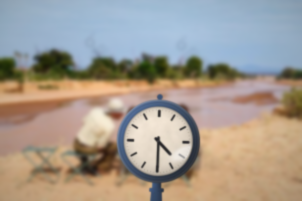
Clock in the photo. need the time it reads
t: 4:30
